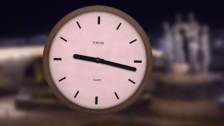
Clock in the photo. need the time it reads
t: 9:17
